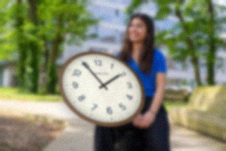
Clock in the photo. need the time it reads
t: 1:55
